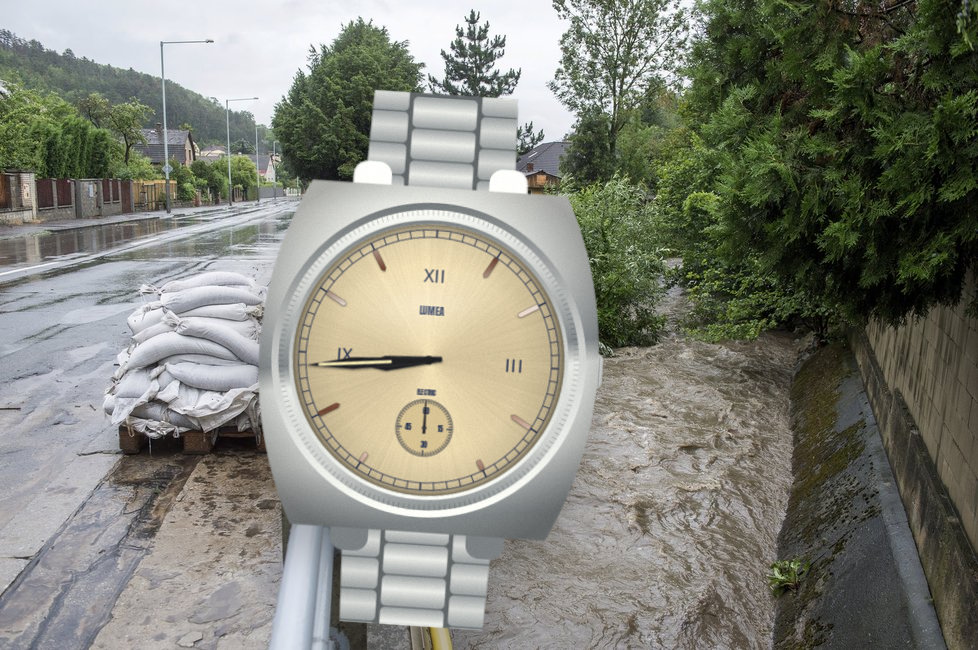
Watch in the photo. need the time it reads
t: 8:44
